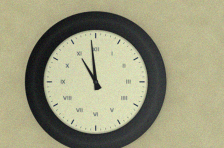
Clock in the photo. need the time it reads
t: 10:59
